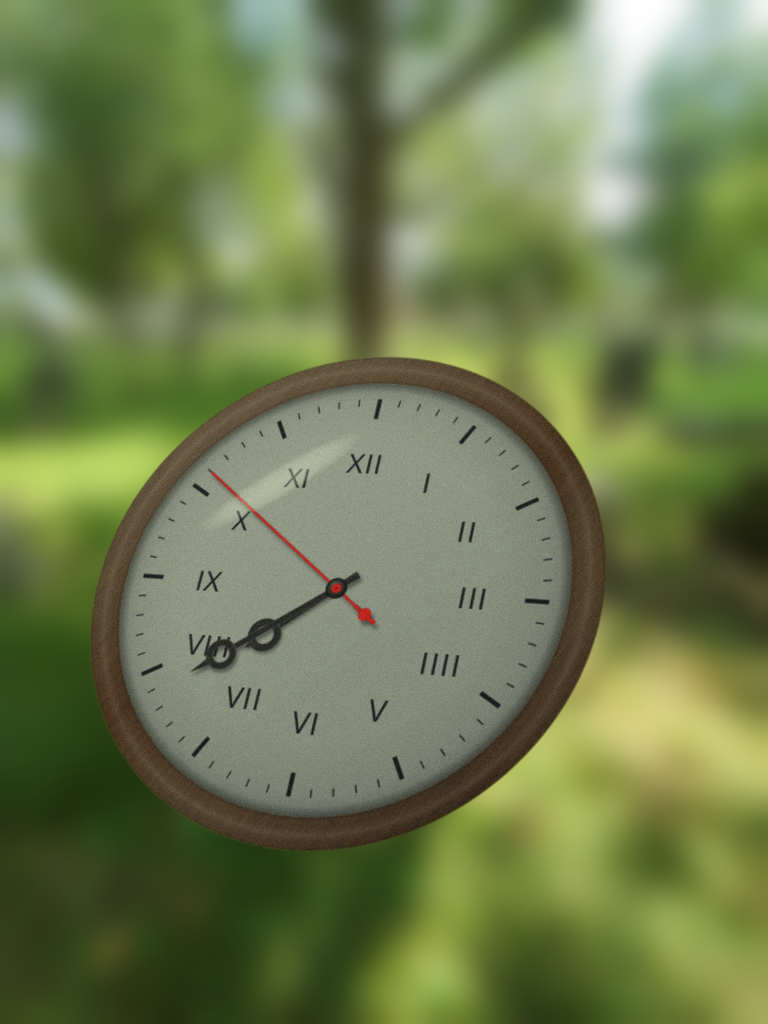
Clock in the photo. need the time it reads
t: 7:38:51
